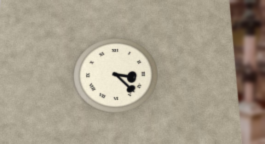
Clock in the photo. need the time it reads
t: 3:23
